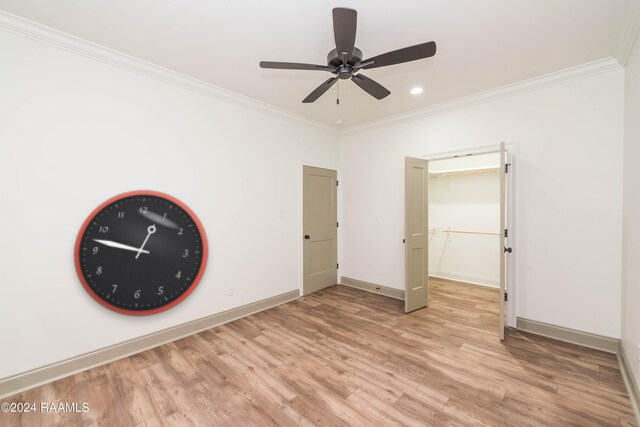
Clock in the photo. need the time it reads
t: 12:47
